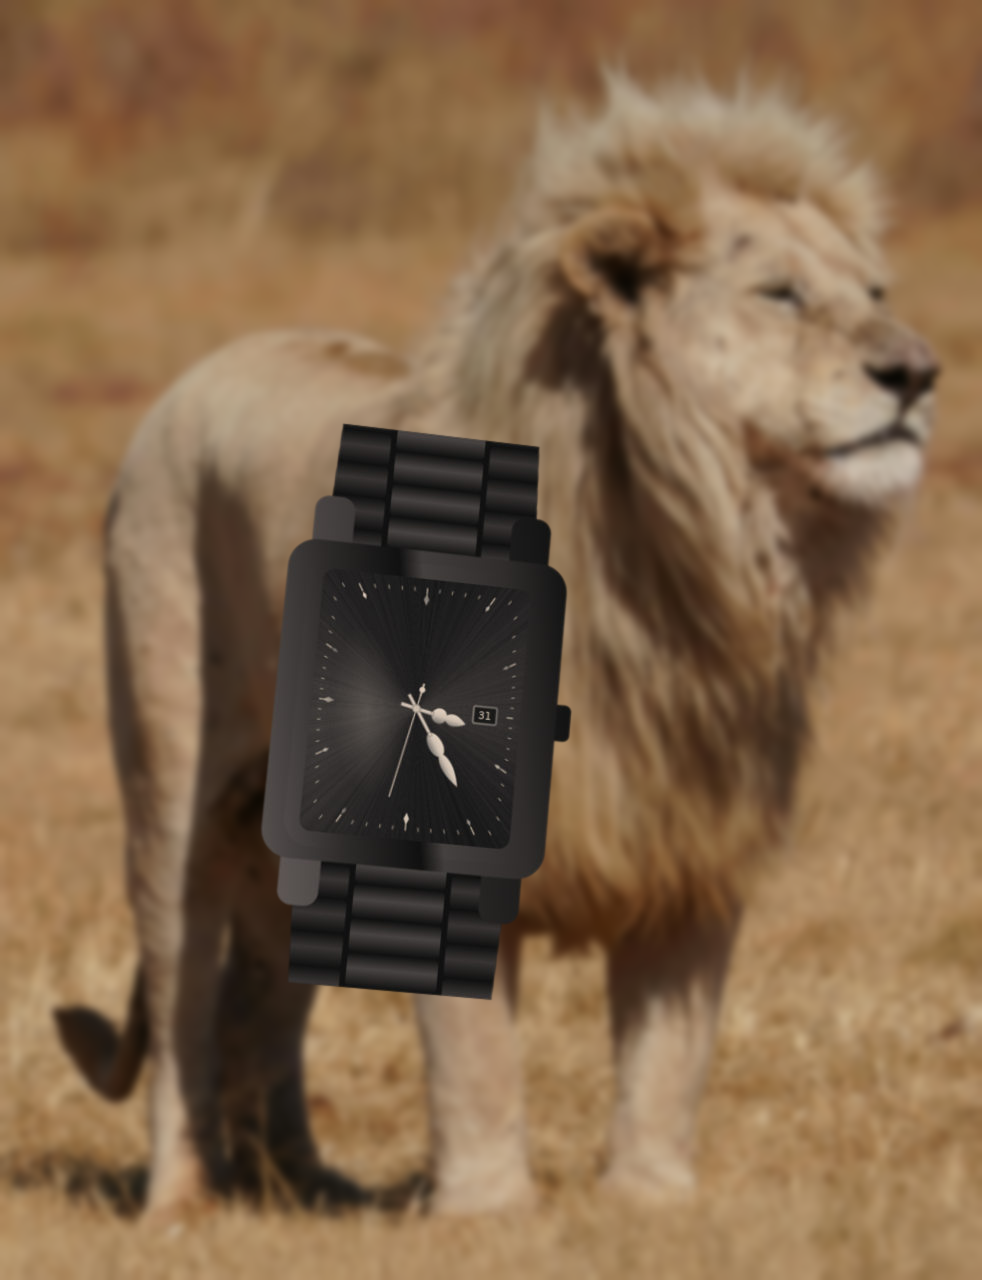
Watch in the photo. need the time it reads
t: 3:24:32
